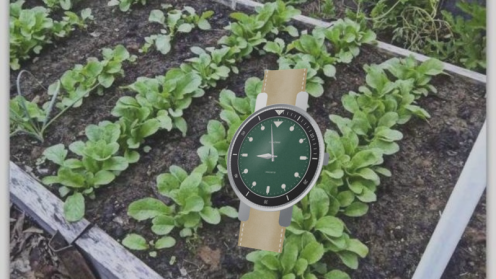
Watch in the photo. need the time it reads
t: 8:58
